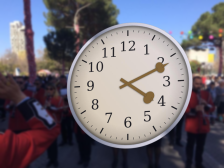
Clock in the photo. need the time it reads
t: 4:11
